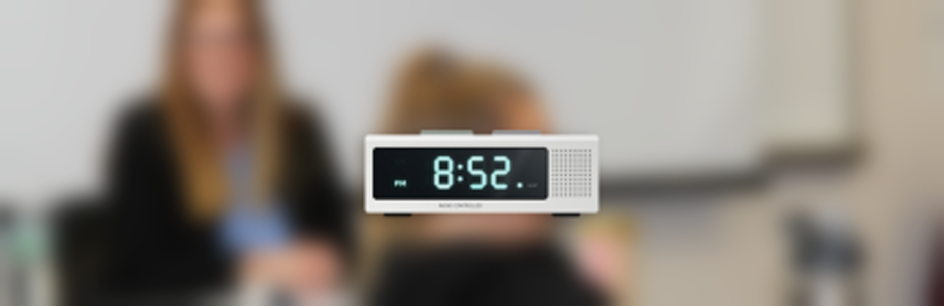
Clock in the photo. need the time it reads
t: 8:52
